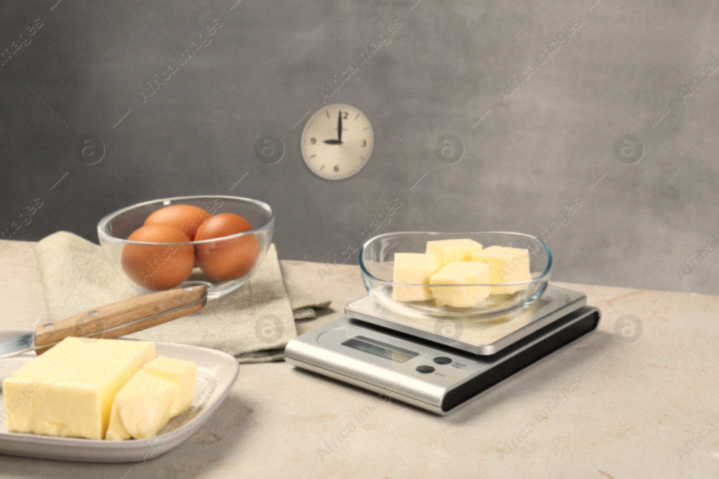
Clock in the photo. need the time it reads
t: 8:59
